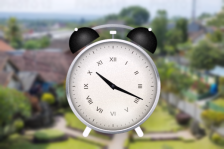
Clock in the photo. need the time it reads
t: 10:19
